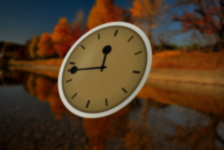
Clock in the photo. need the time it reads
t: 11:43
